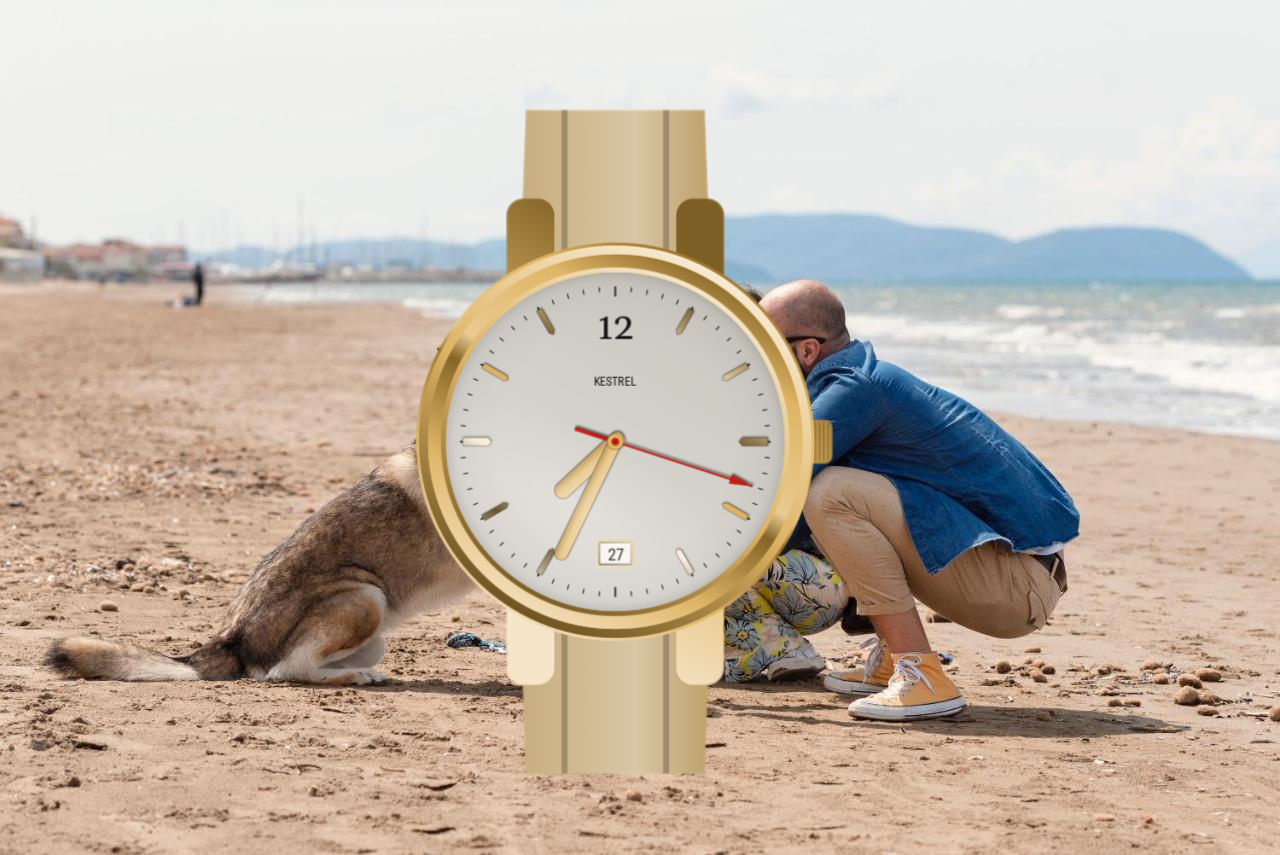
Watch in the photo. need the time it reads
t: 7:34:18
